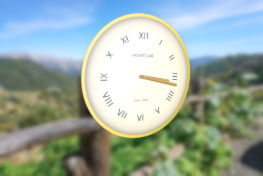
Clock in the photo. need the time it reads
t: 3:17
